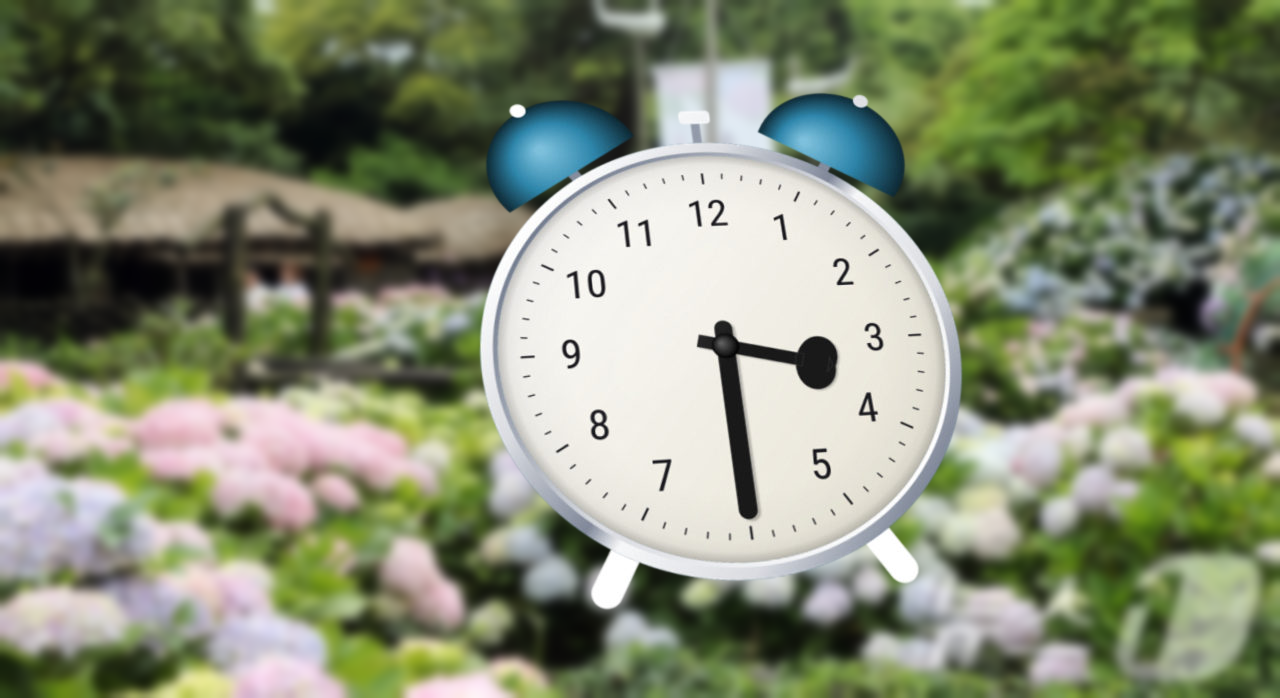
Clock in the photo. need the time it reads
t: 3:30
